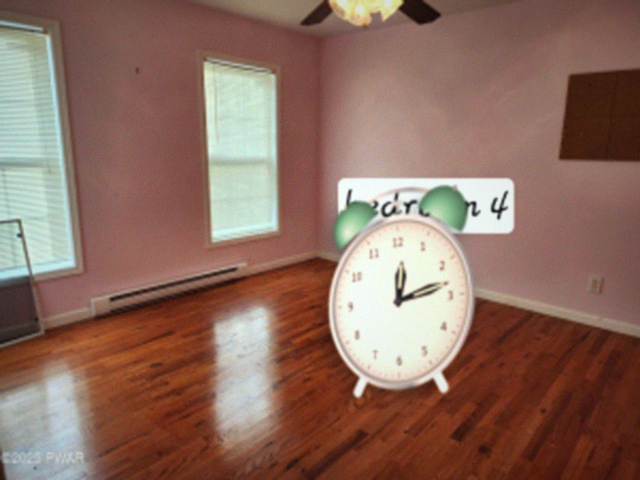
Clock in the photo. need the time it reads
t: 12:13
